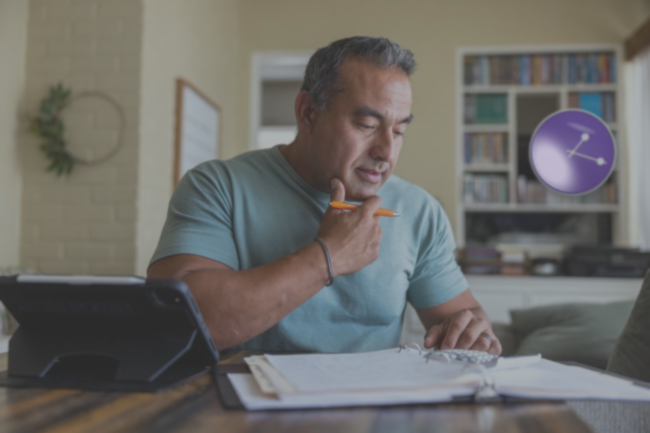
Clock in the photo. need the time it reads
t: 1:18
